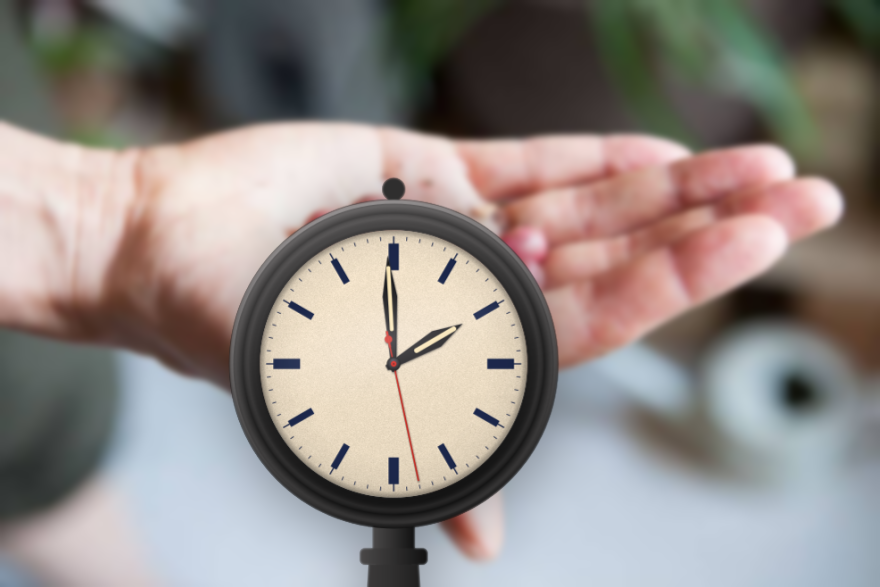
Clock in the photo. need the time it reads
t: 1:59:28
